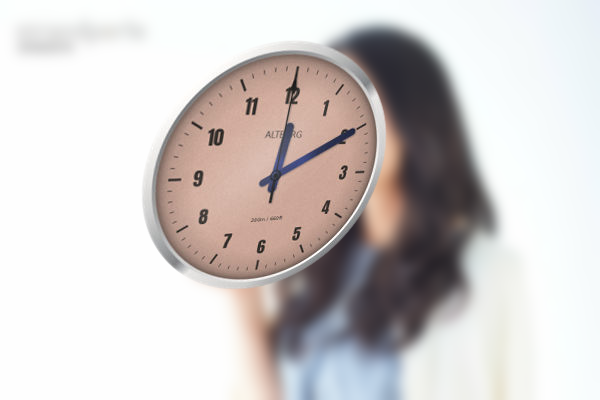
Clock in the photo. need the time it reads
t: 12:10:00
